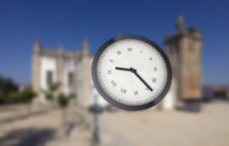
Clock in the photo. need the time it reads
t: 9:24
